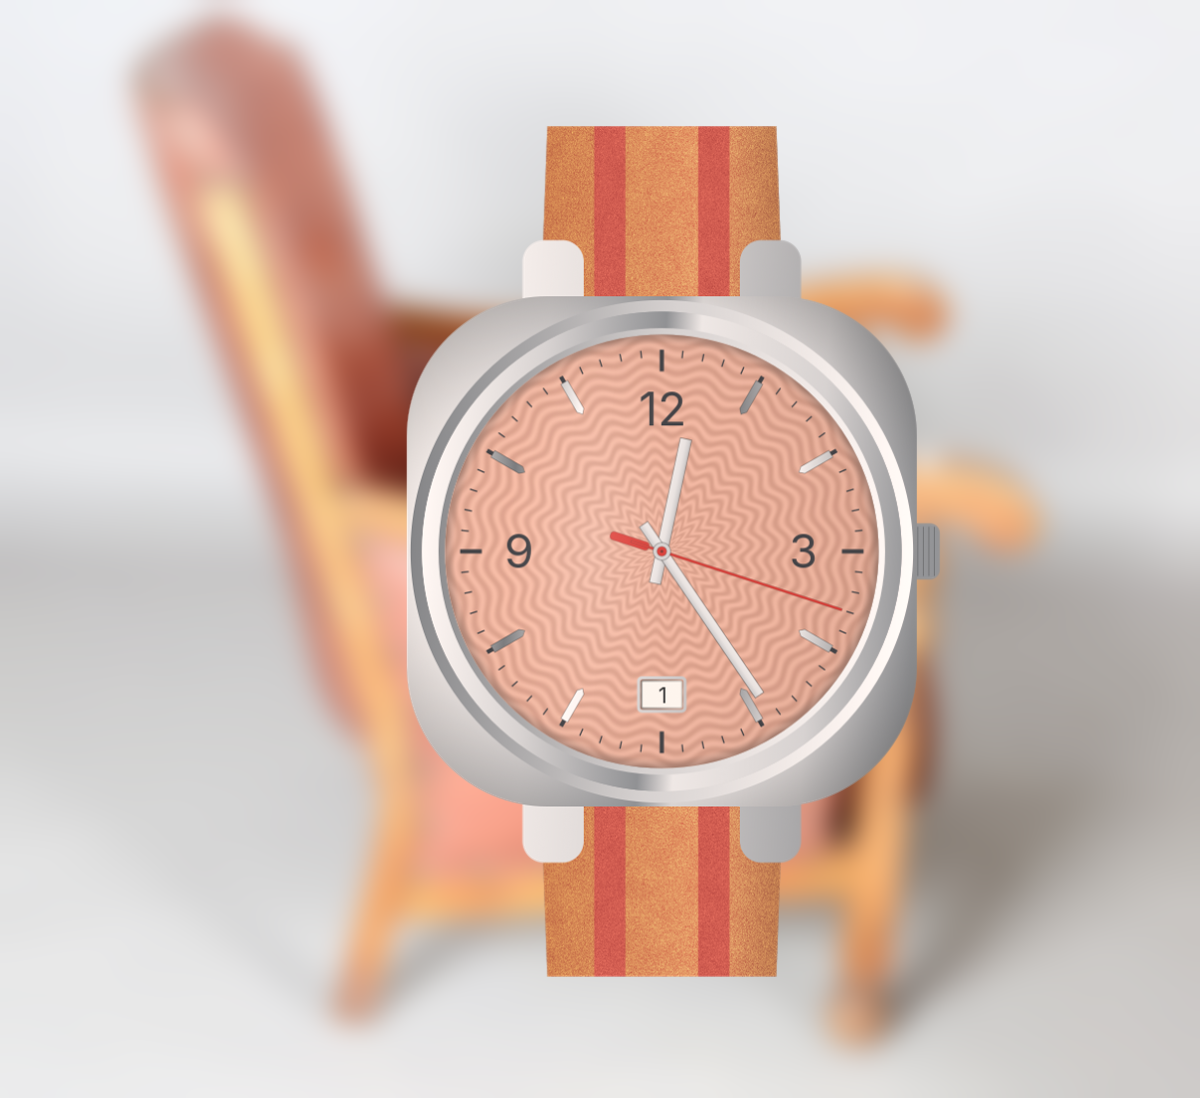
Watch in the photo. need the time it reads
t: 12:24:18
